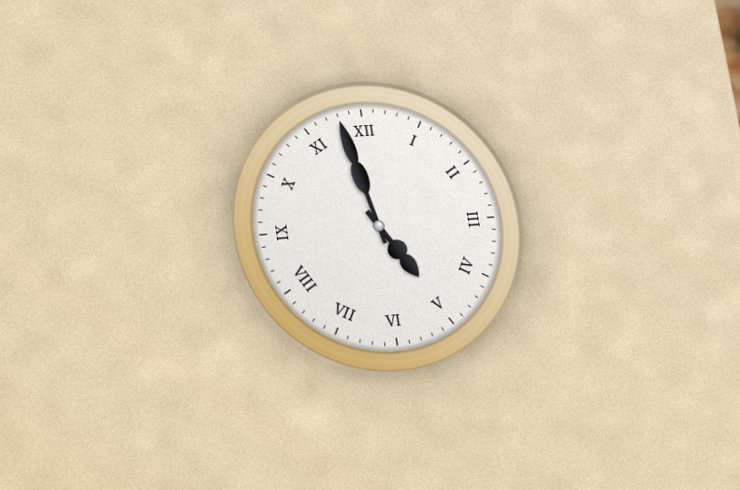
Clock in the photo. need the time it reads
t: 4:58
